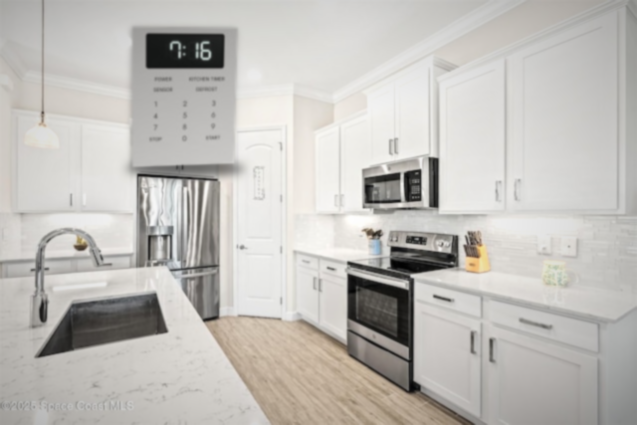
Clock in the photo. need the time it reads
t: 7:16
